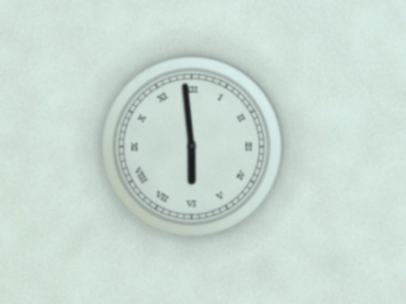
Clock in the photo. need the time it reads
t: 5:59
